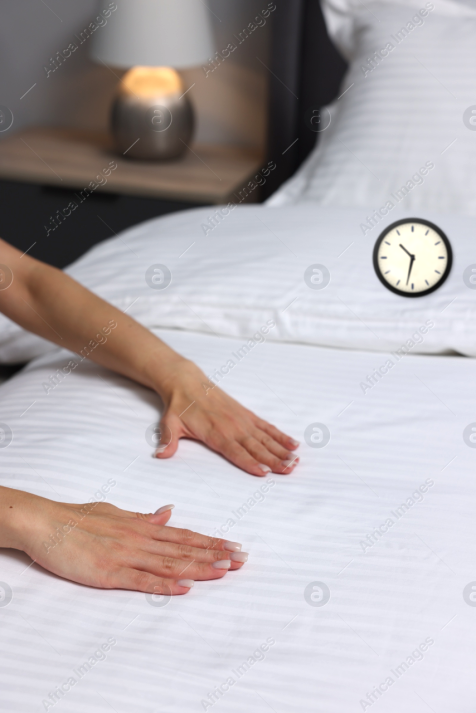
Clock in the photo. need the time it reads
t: 10:32
